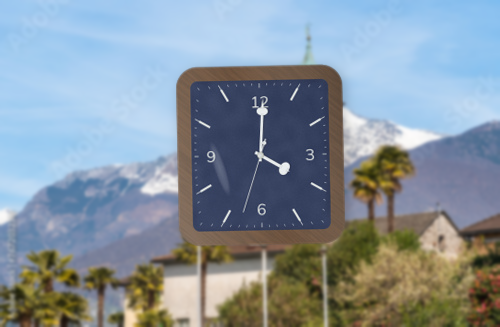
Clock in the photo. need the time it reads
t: 4:00:33
